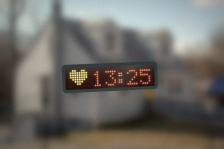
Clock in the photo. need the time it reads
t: 13:25
